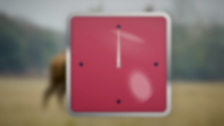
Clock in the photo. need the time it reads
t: 12:00
